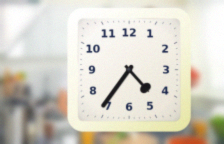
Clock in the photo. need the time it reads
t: 4:36
